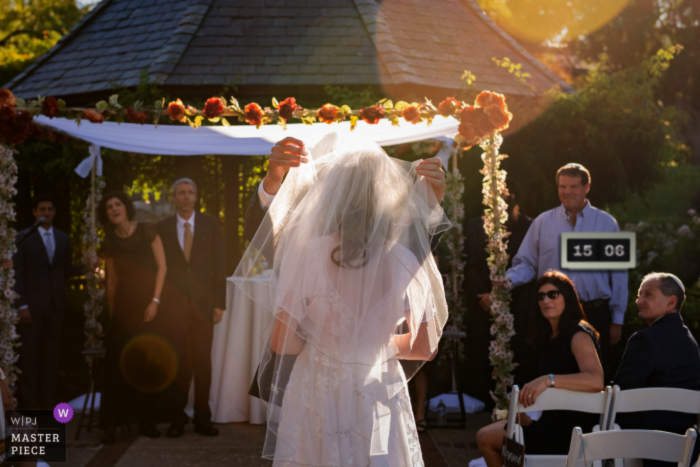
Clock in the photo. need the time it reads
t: 15:06
